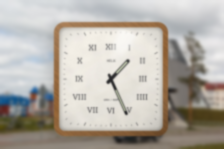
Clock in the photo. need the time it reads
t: 1:26
